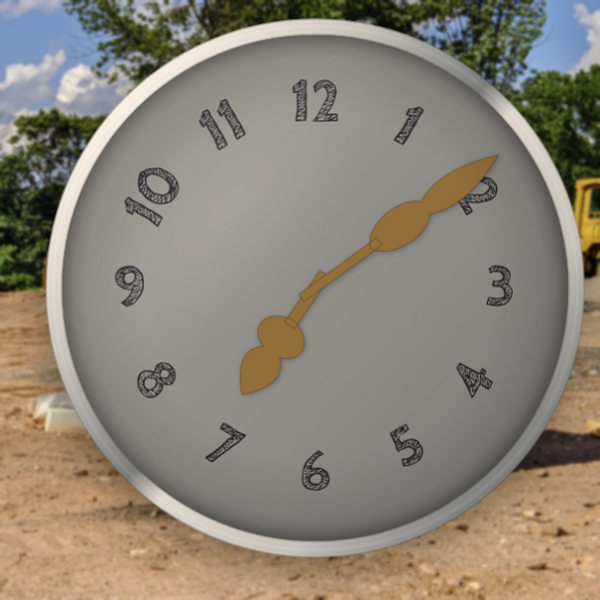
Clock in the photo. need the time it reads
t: 7:09
